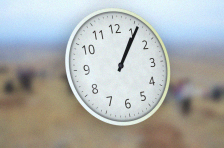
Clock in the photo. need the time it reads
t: 1:06
